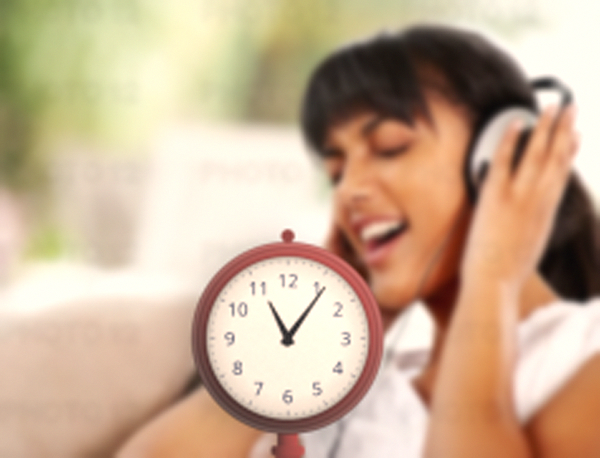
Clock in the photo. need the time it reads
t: 11:06
